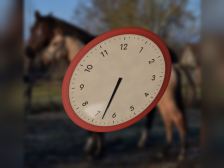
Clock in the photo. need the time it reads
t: 6:33
